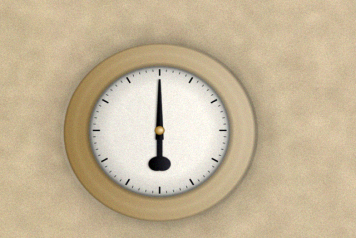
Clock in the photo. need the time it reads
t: 6:00
